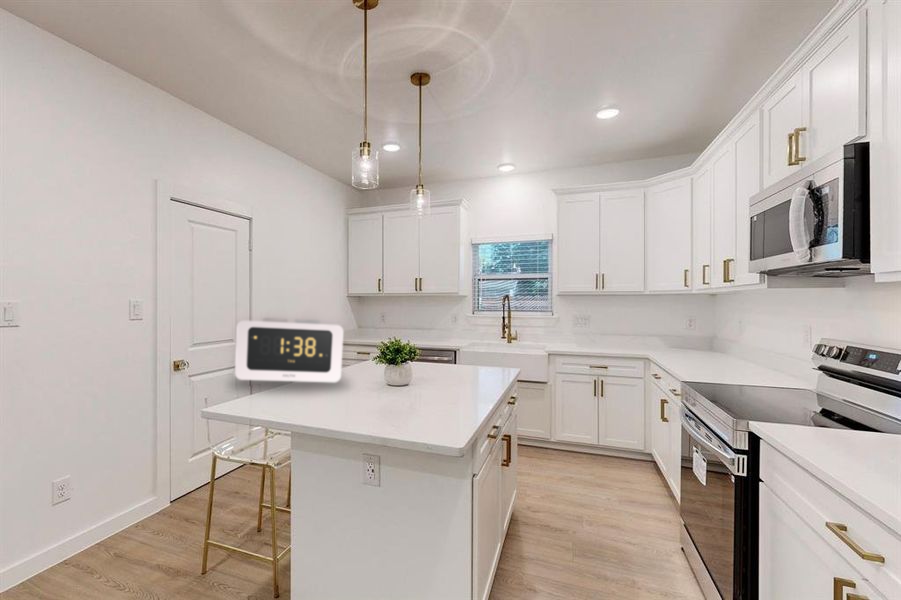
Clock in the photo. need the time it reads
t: 1:38
